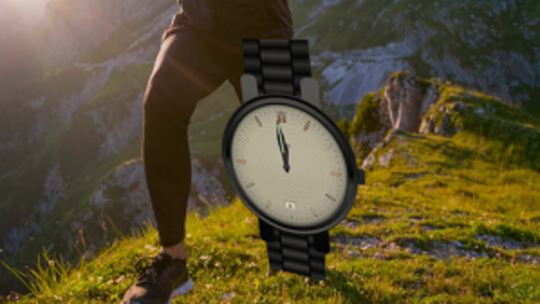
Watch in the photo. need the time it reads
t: 11:59
